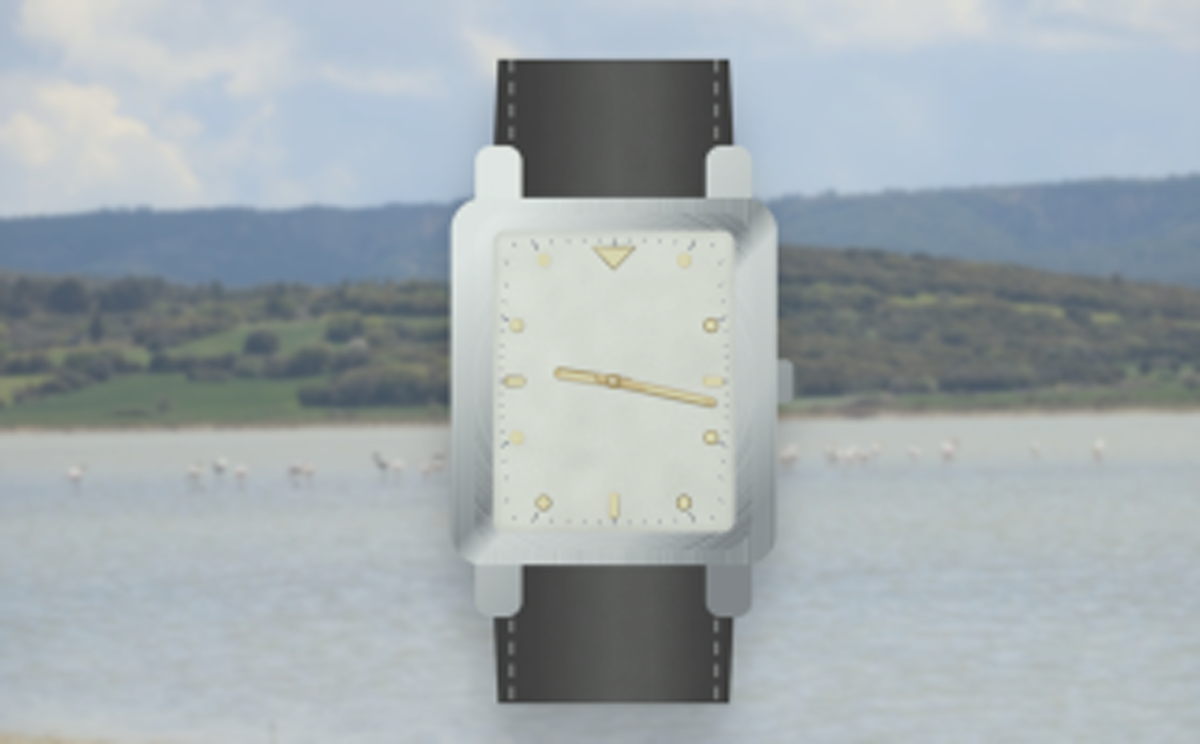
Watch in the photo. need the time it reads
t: 9:17
